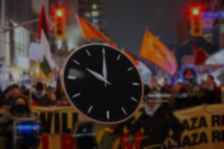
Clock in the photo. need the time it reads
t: 10:00
